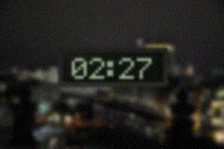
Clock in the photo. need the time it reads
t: 2:27
